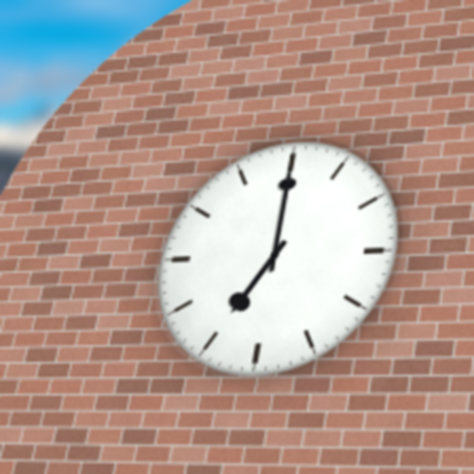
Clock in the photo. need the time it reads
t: 7:00
